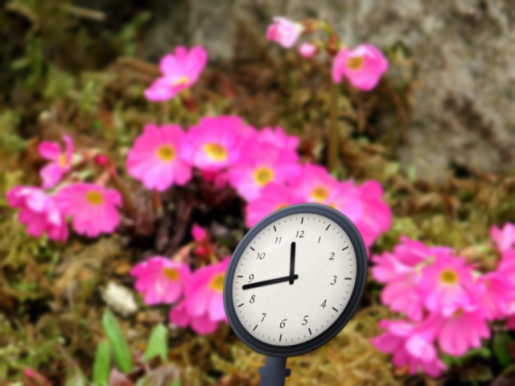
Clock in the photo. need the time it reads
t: 11:43
